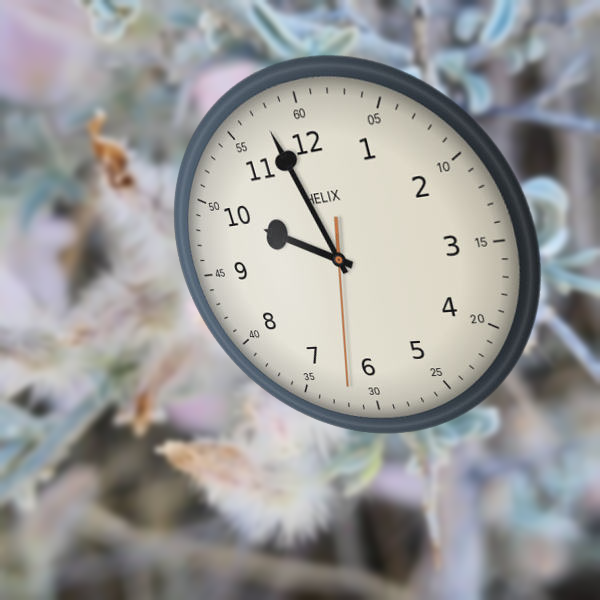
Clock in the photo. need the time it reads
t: 9:57:32
